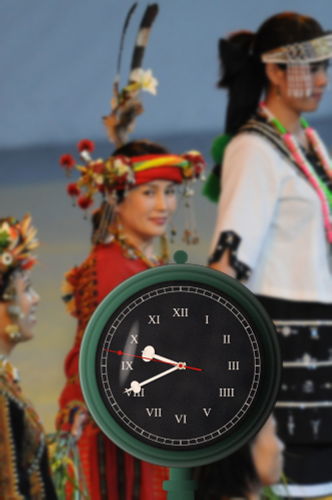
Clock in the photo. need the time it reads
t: 9:40:47
